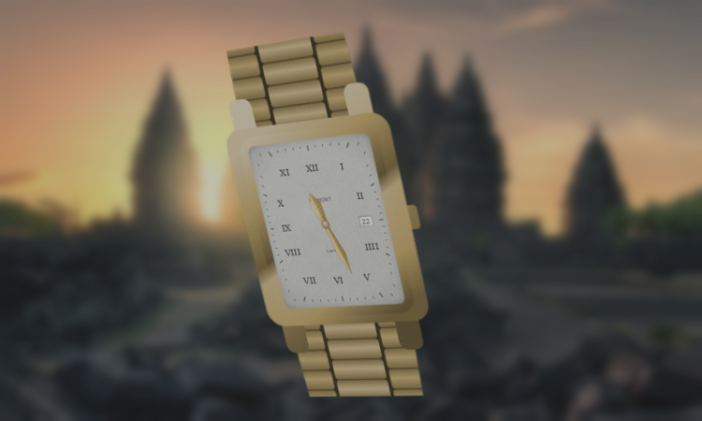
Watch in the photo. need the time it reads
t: 11:27
